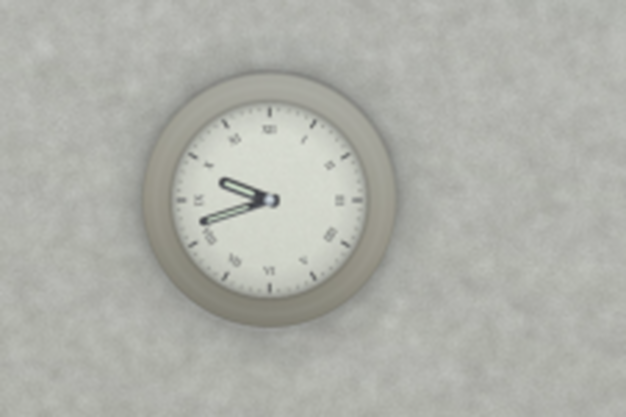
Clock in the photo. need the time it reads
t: 9:42
